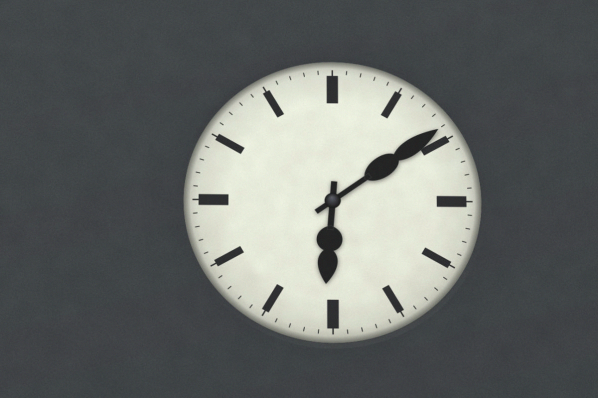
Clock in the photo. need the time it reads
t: 6:09
